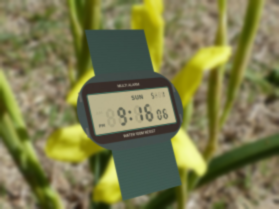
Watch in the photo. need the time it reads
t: 9:16:06
